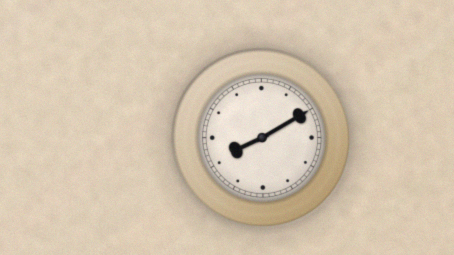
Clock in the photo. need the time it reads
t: 8:10
